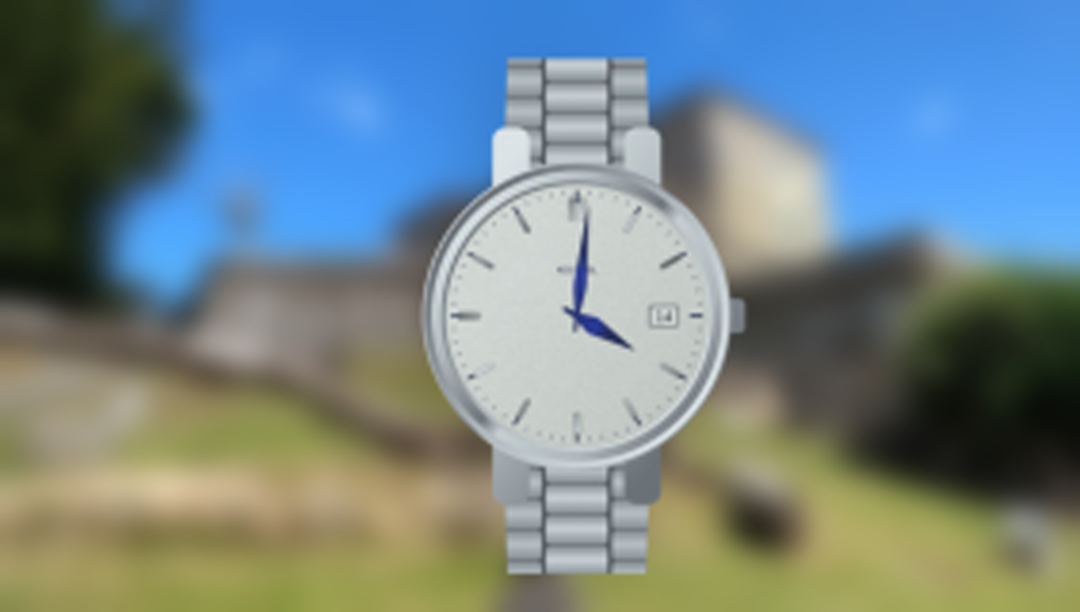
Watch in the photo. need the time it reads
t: 4:01
